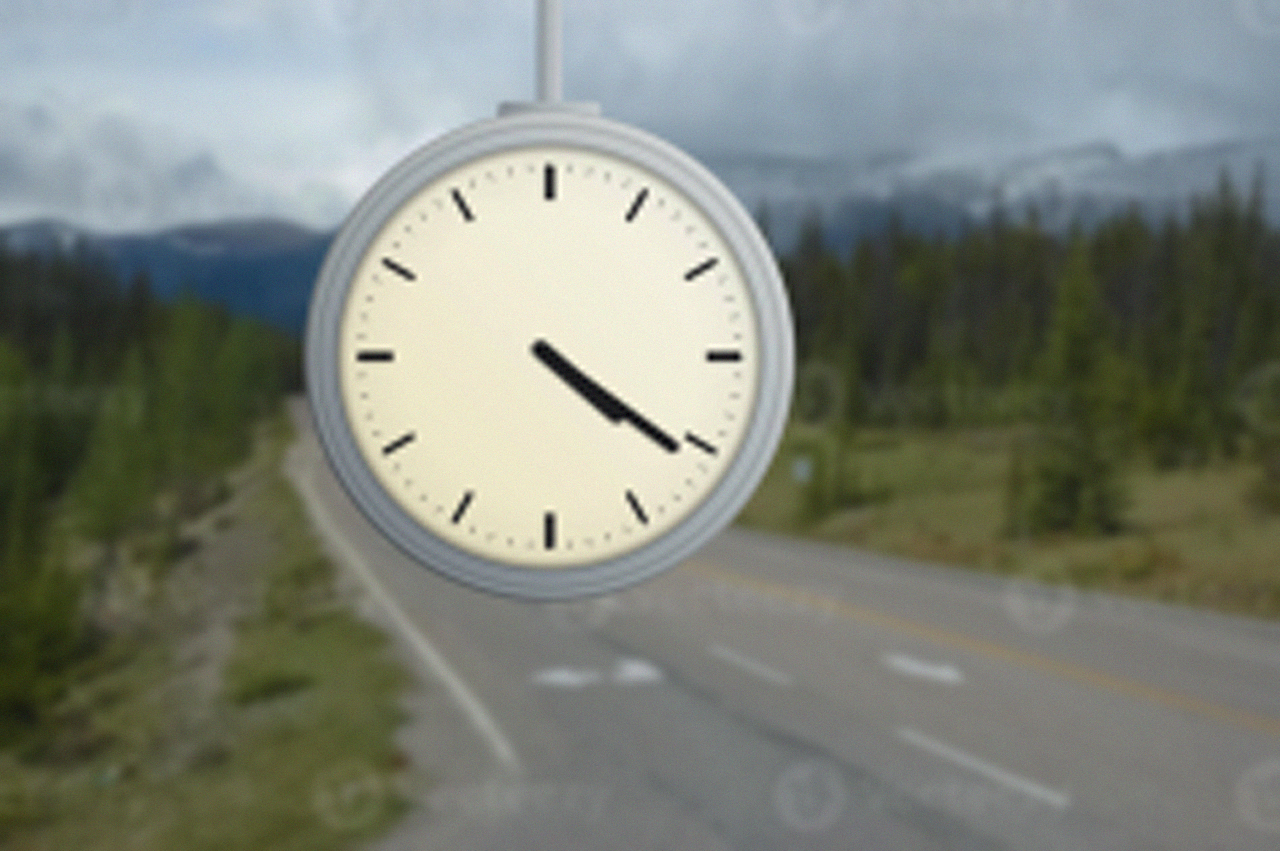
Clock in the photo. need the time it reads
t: 4:21
